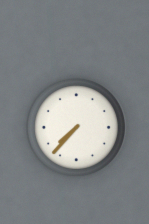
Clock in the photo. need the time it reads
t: 7:37
